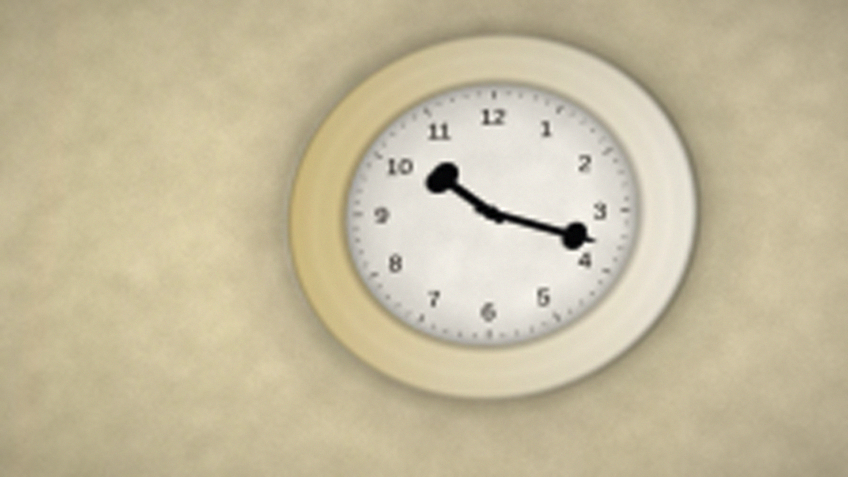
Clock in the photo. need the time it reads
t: 10:18
